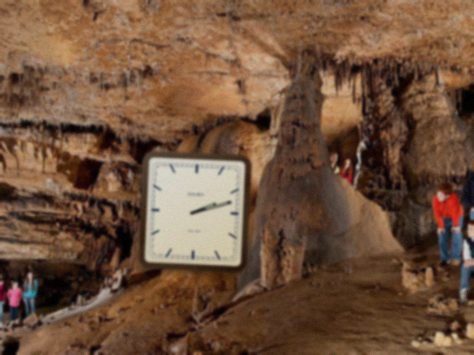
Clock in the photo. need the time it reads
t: 2:12
